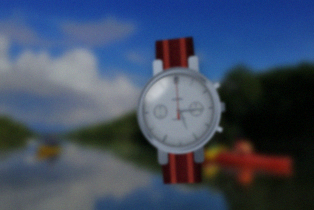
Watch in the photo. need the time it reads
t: 5:15
